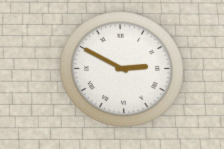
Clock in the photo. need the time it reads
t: 2:50
